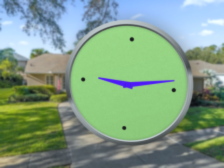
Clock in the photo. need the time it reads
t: 9:13
